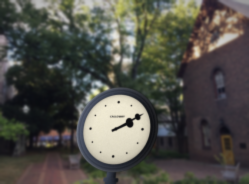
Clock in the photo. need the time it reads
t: 2:10
